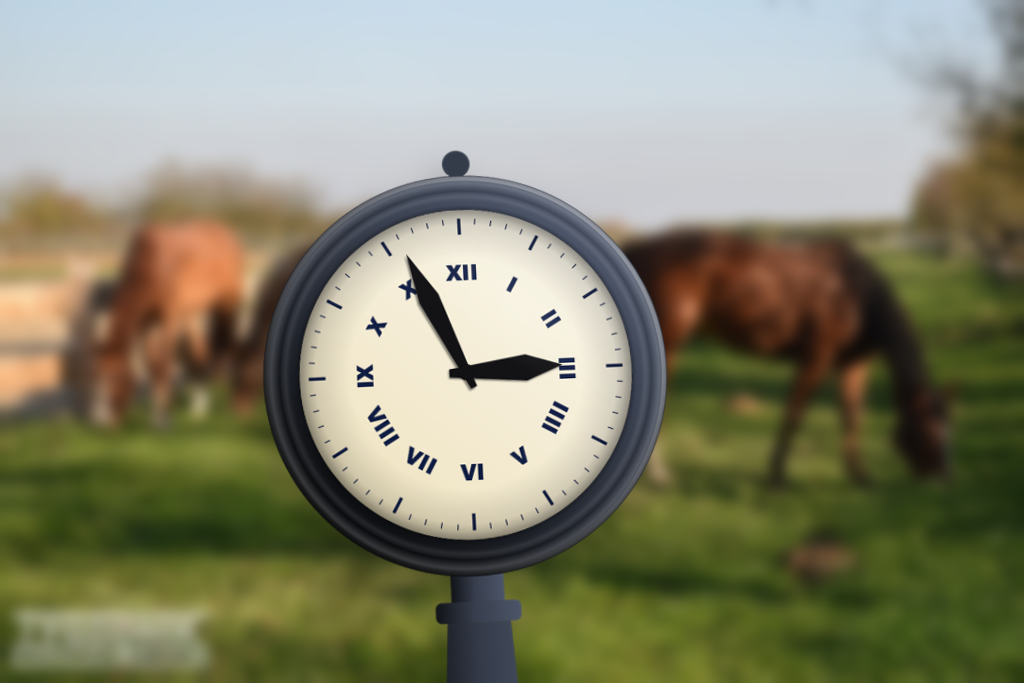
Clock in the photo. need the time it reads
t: 2:56
